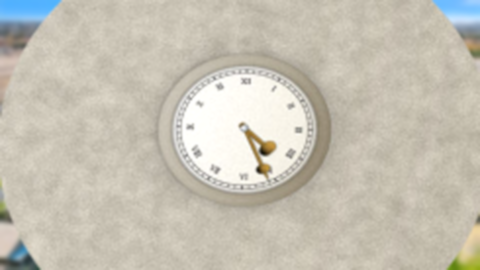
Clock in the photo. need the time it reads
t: 4:26
